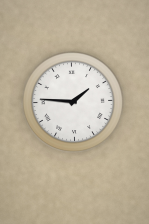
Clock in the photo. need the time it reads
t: 1:46
